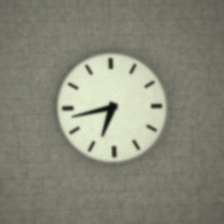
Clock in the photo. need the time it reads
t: 6:43
